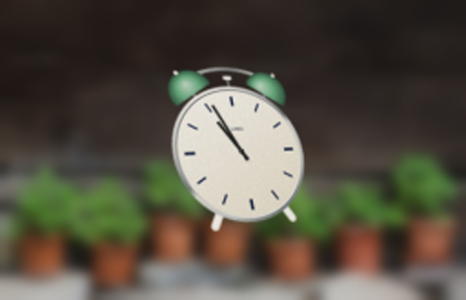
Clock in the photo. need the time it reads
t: 10:56
